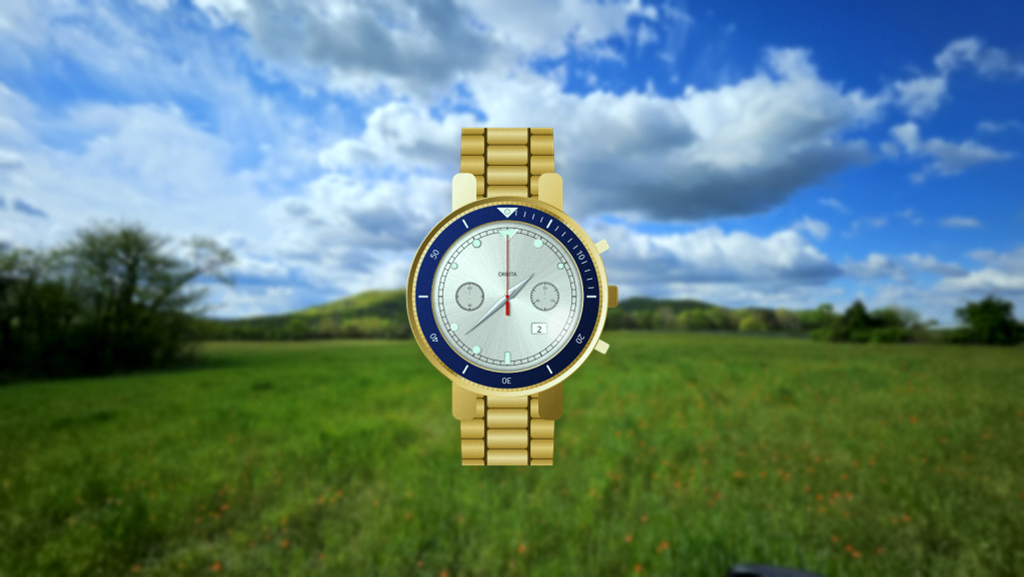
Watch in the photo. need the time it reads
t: 1:38
